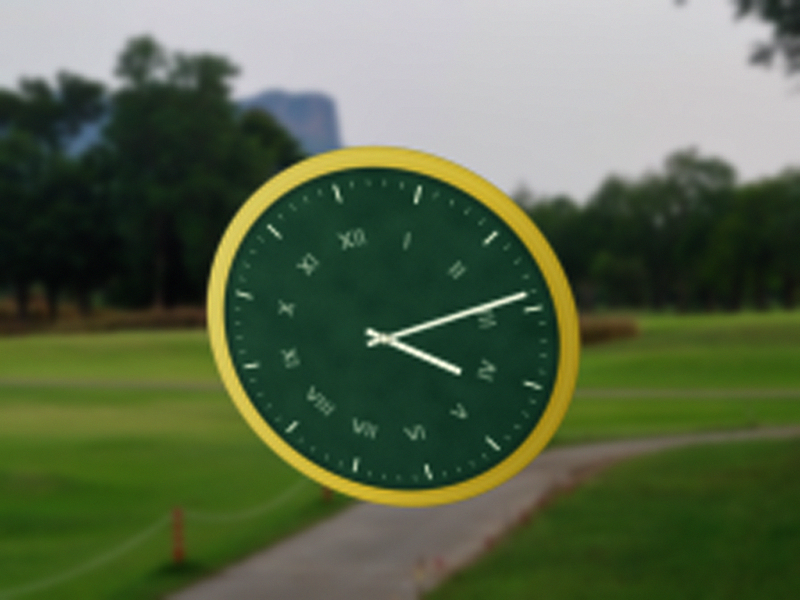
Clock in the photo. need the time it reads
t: 4:14
